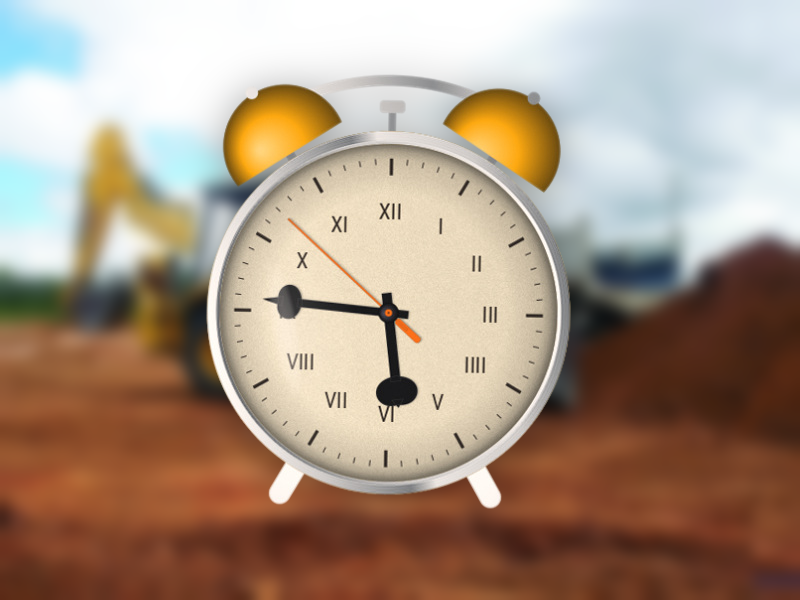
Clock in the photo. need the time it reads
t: 5:45:52
